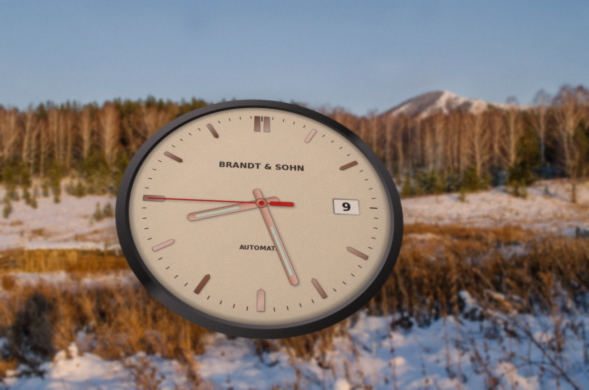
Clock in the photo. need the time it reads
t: 8:26:45
